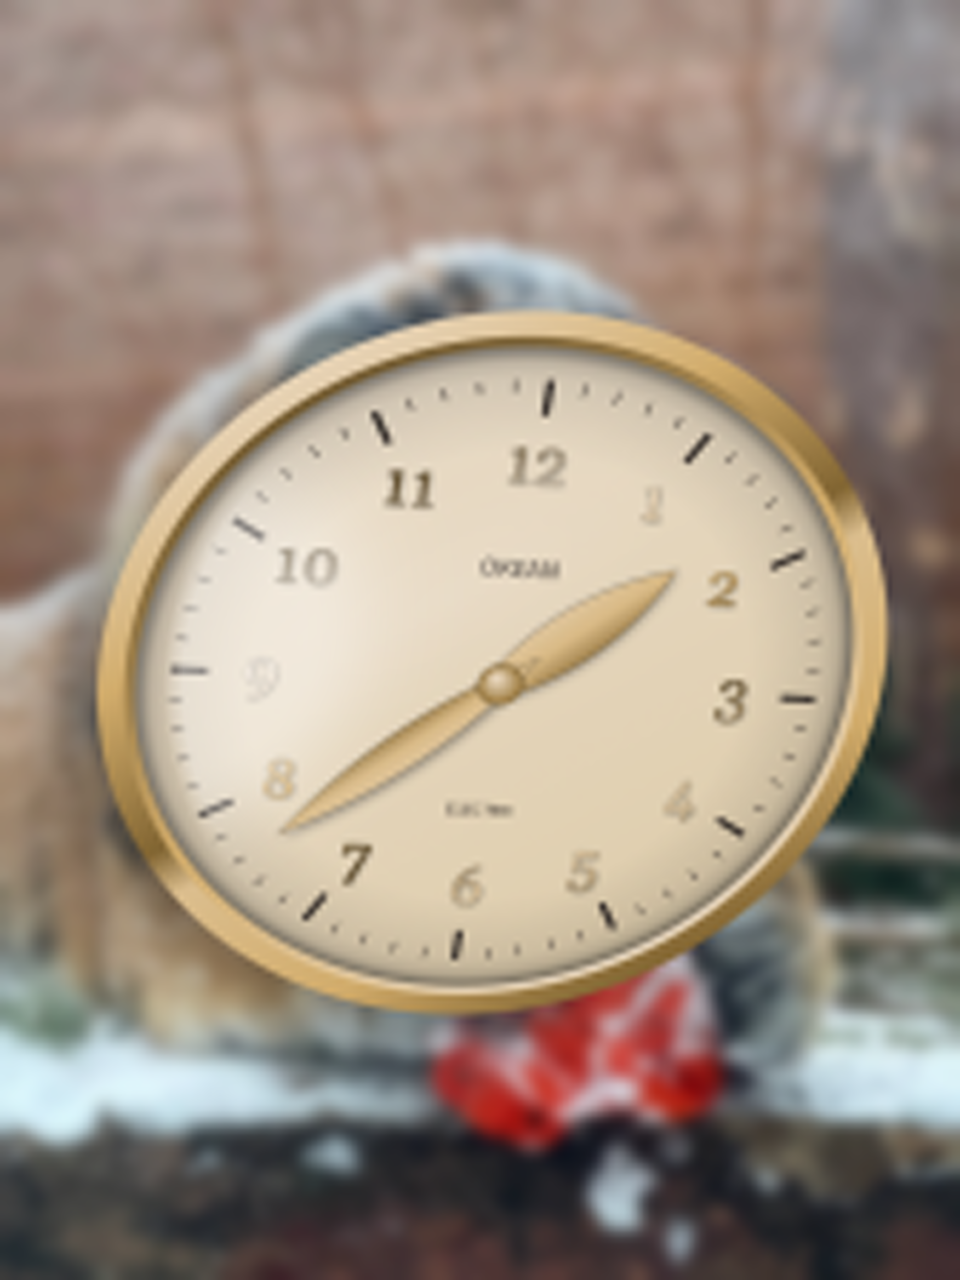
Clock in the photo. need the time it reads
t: 1:38
